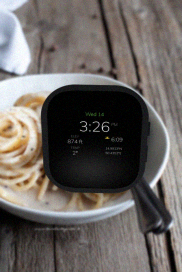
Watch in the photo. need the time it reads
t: 3:26
